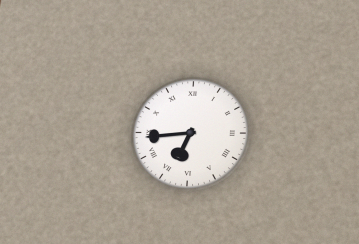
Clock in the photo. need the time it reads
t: 6:44
